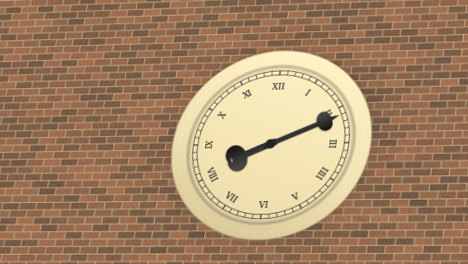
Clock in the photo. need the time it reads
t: 8:11
